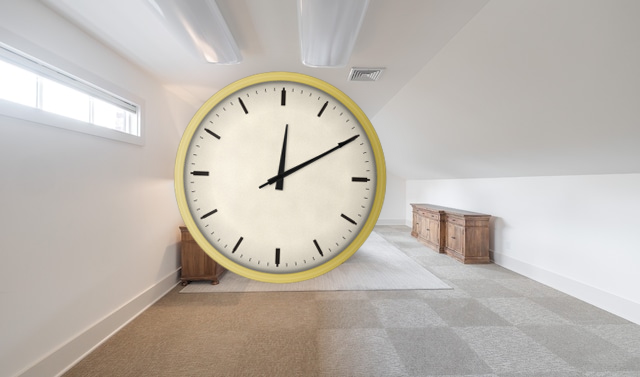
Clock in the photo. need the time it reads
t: 12:10:10
